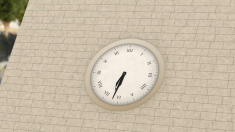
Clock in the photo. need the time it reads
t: 6:32
